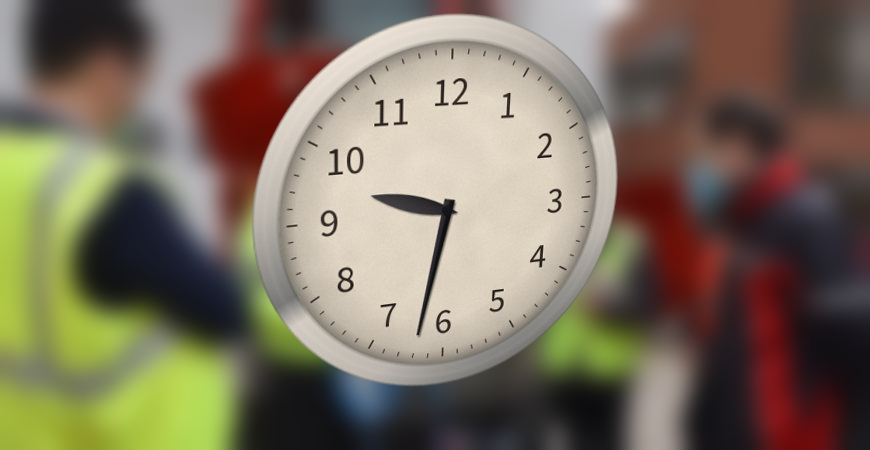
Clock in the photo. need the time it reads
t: 9:32
